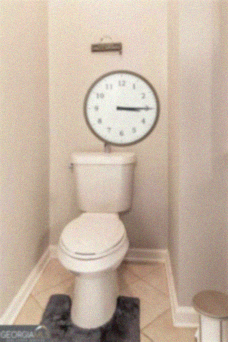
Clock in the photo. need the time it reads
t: 3:15
